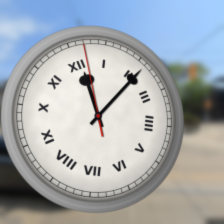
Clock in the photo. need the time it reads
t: 12:11:02
